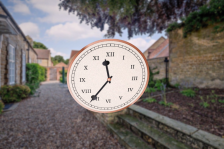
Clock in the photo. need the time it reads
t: 11:36
